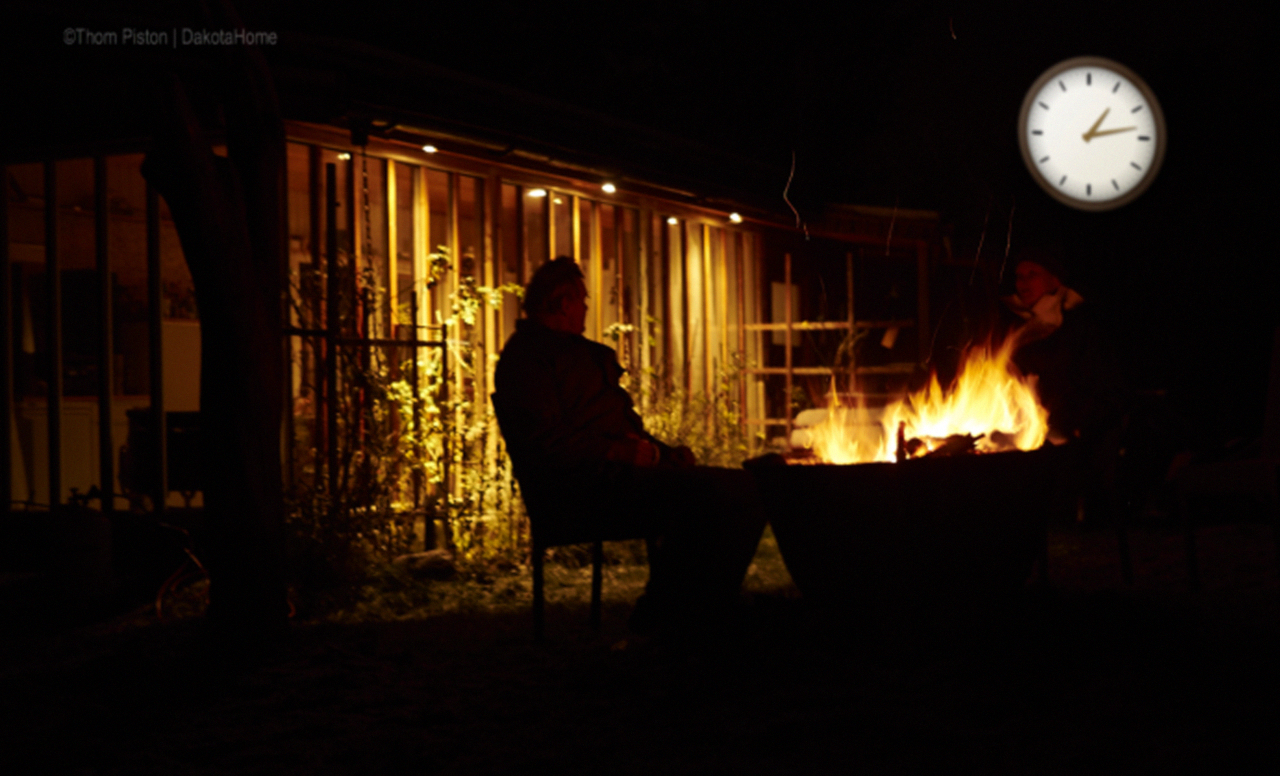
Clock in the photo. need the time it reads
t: 1:13
